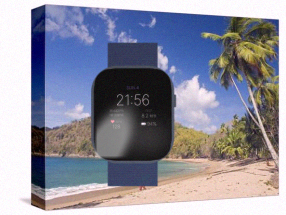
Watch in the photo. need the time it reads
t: 21:56
